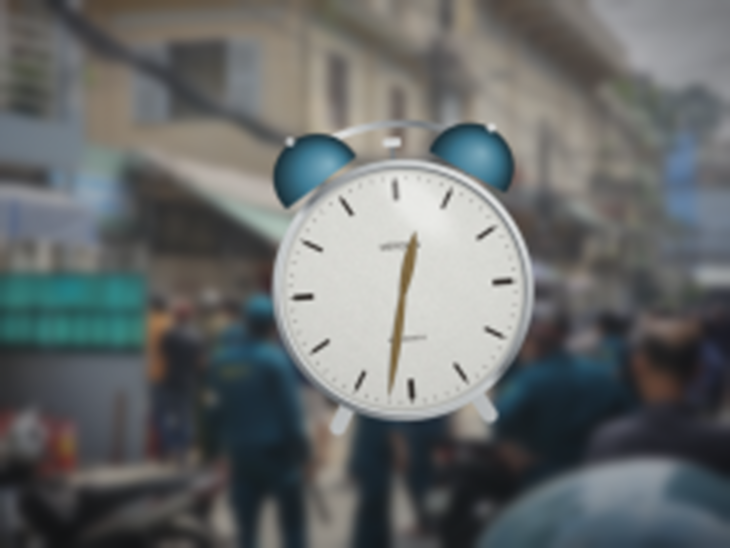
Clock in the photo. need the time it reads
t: 12:32
